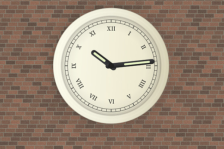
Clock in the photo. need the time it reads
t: 10:14
